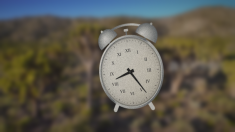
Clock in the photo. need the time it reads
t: 8:24
